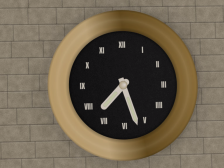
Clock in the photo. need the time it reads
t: 7:27
